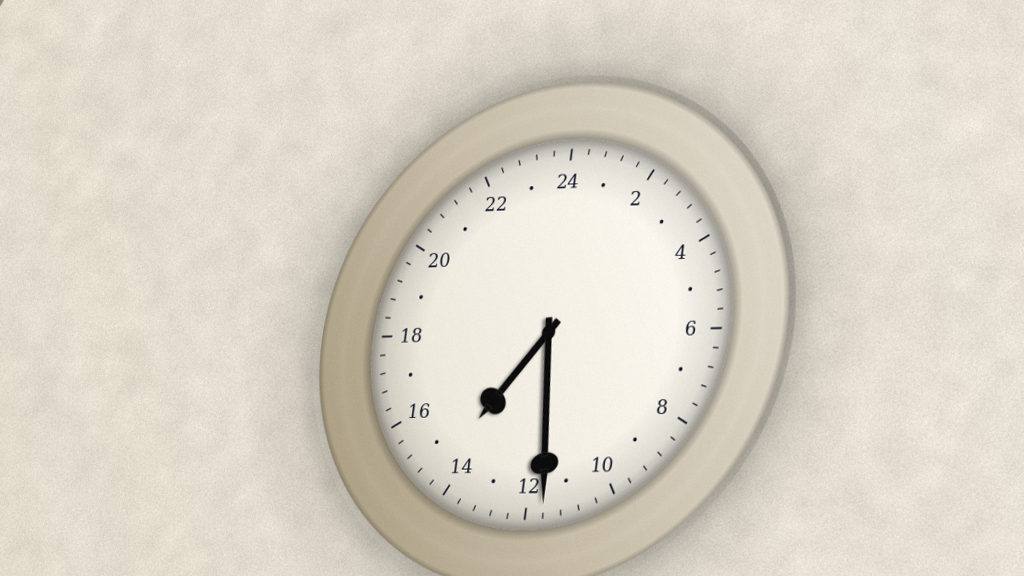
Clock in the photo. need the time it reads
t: 14:29
